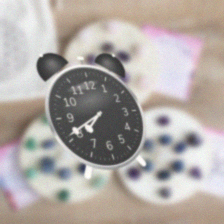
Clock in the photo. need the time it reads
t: 7:41
